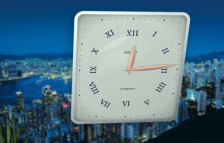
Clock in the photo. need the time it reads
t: 12:14
